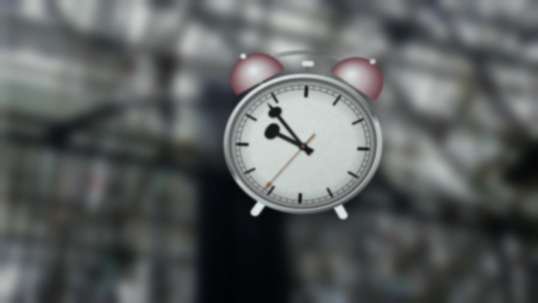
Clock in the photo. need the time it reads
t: 9:53:36
